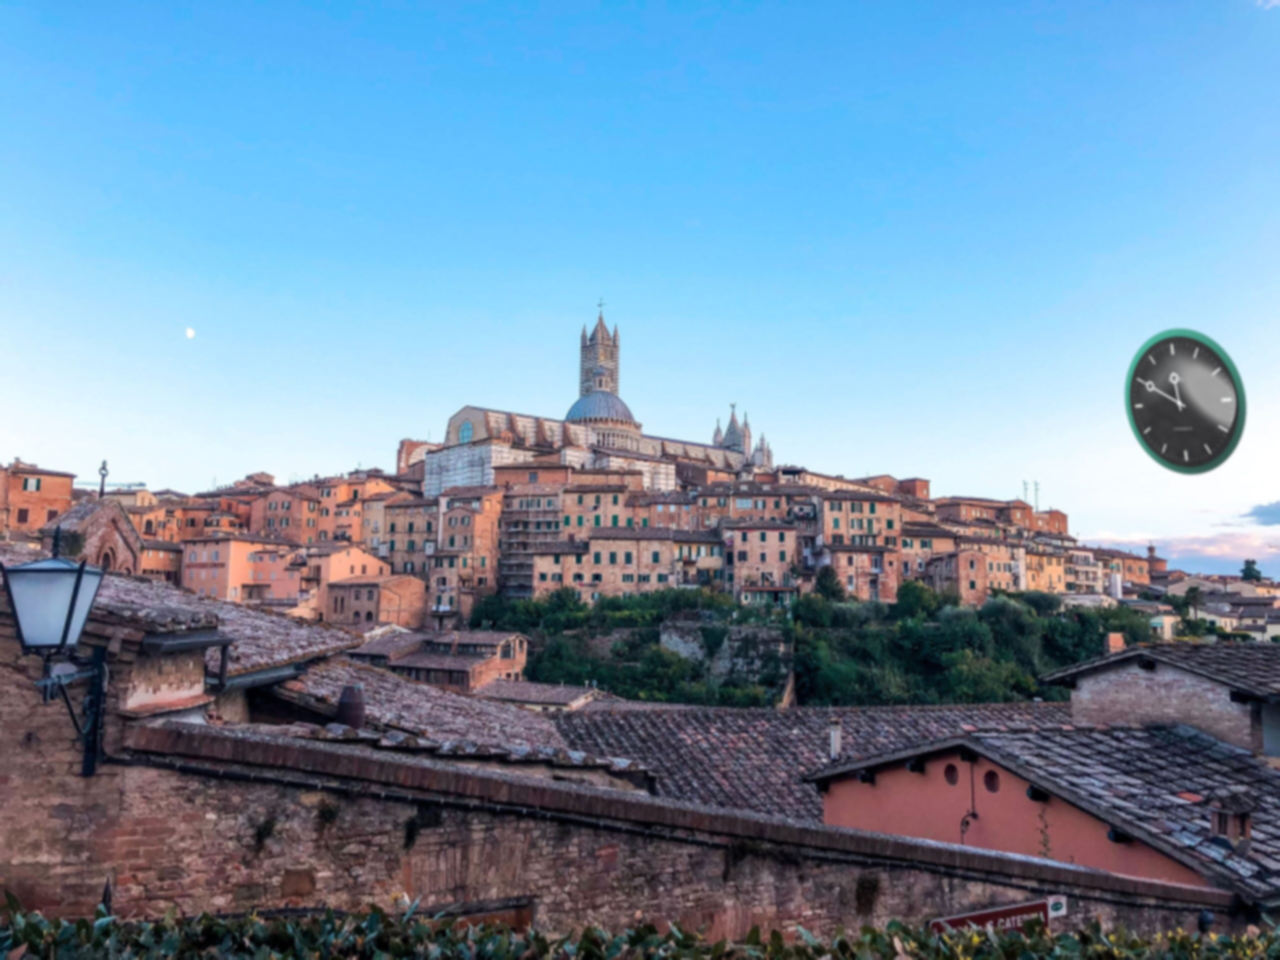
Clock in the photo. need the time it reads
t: 11:50
